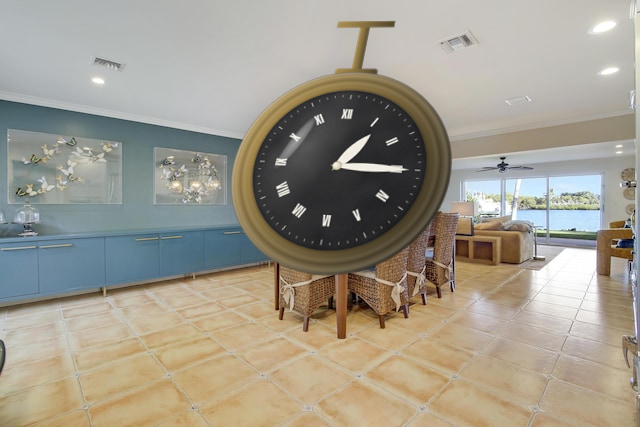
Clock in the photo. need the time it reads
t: 1:15
